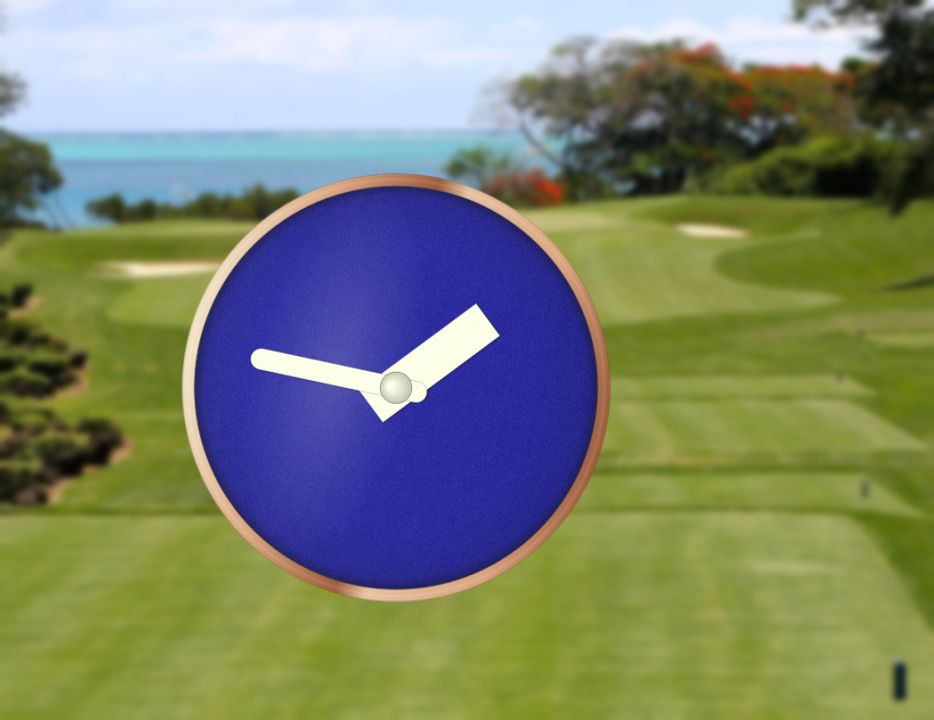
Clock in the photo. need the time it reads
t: 1:47
